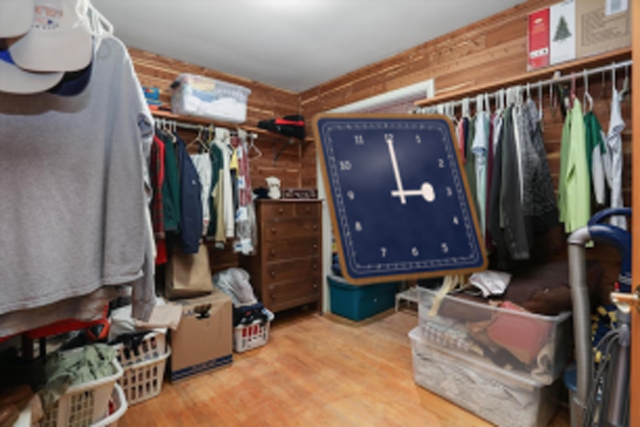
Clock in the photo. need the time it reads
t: 3:00
